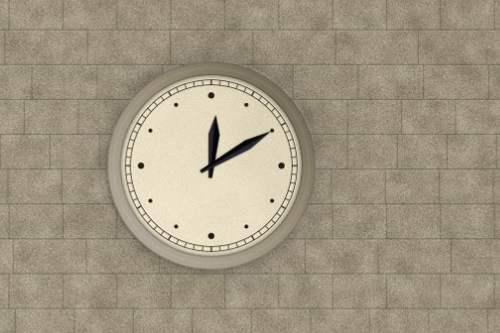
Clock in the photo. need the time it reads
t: 12:10
